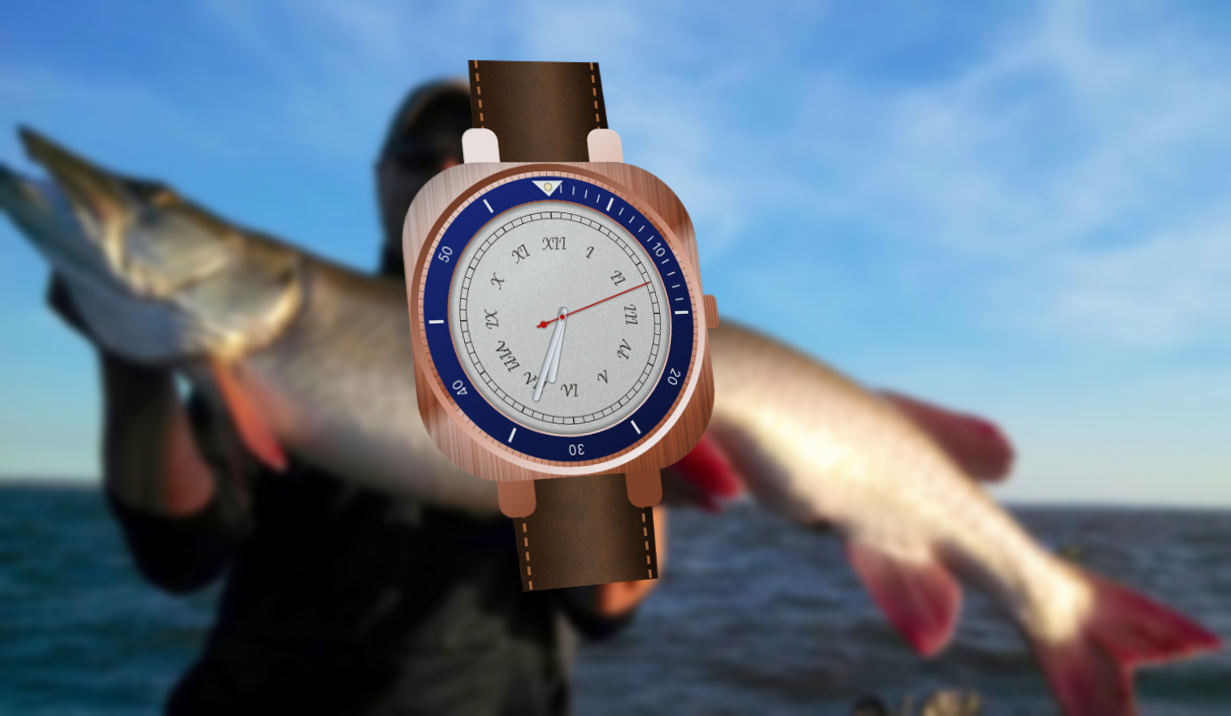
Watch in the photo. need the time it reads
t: 6:34:12
